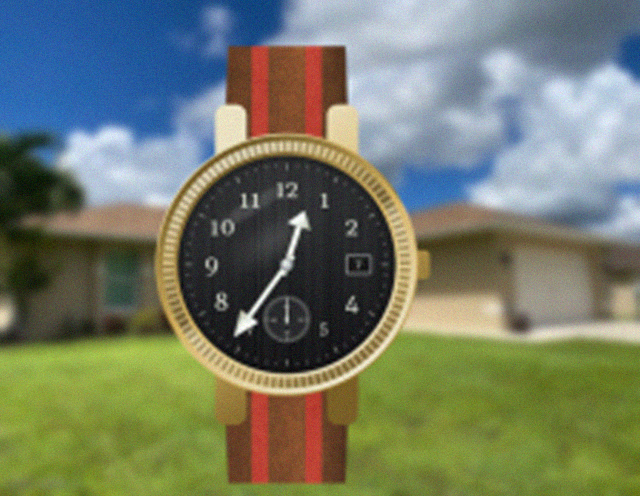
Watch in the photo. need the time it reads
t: 12:36
